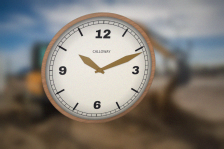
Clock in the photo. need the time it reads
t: 10:11
